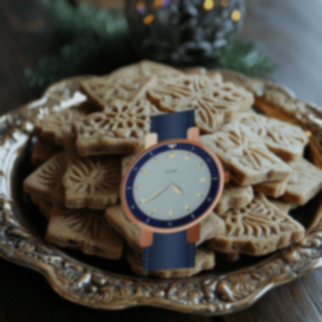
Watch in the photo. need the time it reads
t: 4:39
